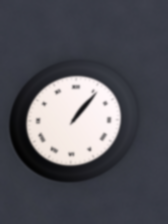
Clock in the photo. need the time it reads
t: 1:06
